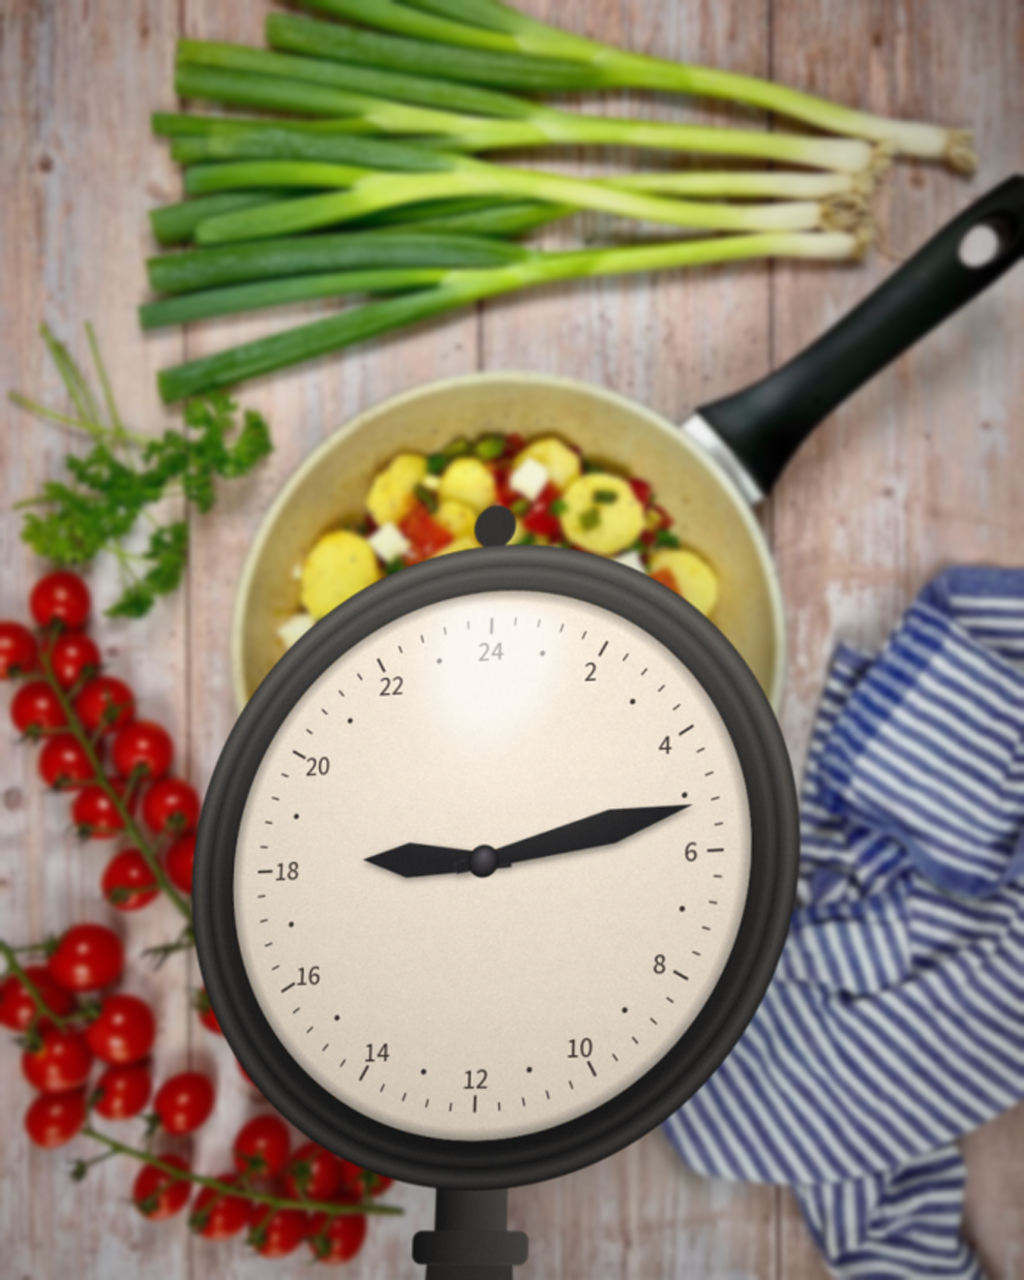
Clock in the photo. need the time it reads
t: 18:13
